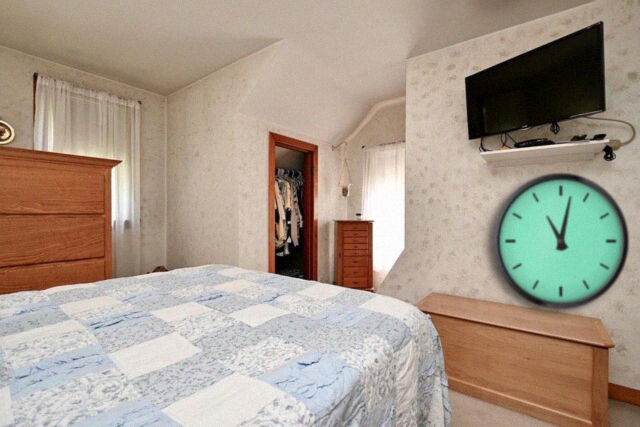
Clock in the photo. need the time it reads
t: 11:02
